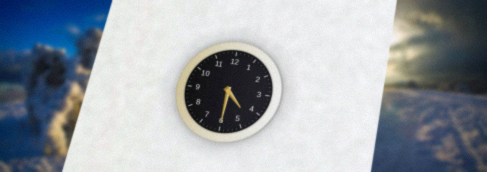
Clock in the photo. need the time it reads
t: 4:30
